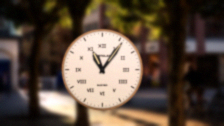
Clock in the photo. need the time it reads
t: 11:06
